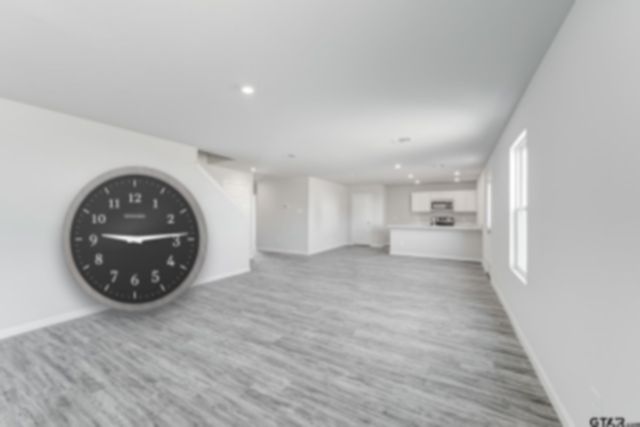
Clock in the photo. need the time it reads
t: 9:14
